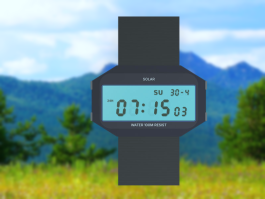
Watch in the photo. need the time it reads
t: 7:15:03
